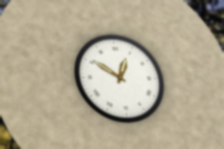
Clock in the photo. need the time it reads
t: 12:51
